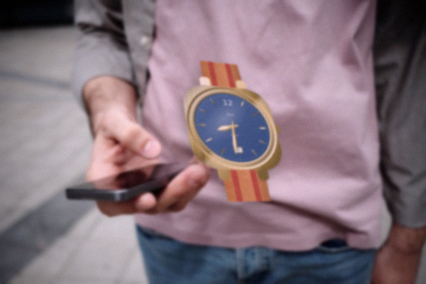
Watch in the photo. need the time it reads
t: 8:31
